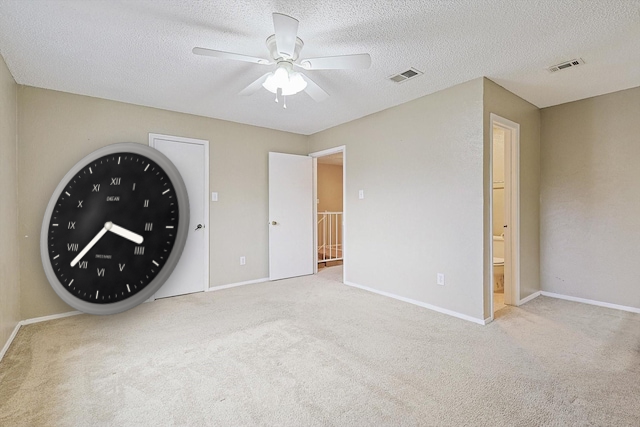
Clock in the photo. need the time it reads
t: 3:37
